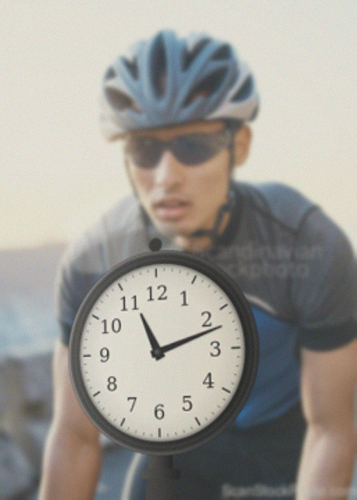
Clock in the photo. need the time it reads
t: 11:12
